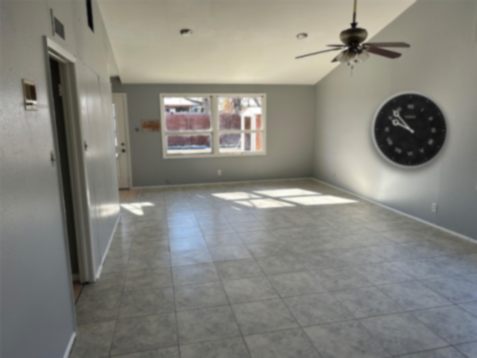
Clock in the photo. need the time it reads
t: 9:53
